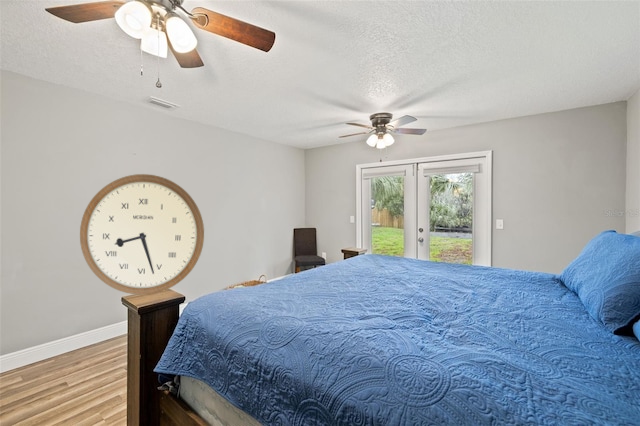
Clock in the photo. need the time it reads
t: 8:27
